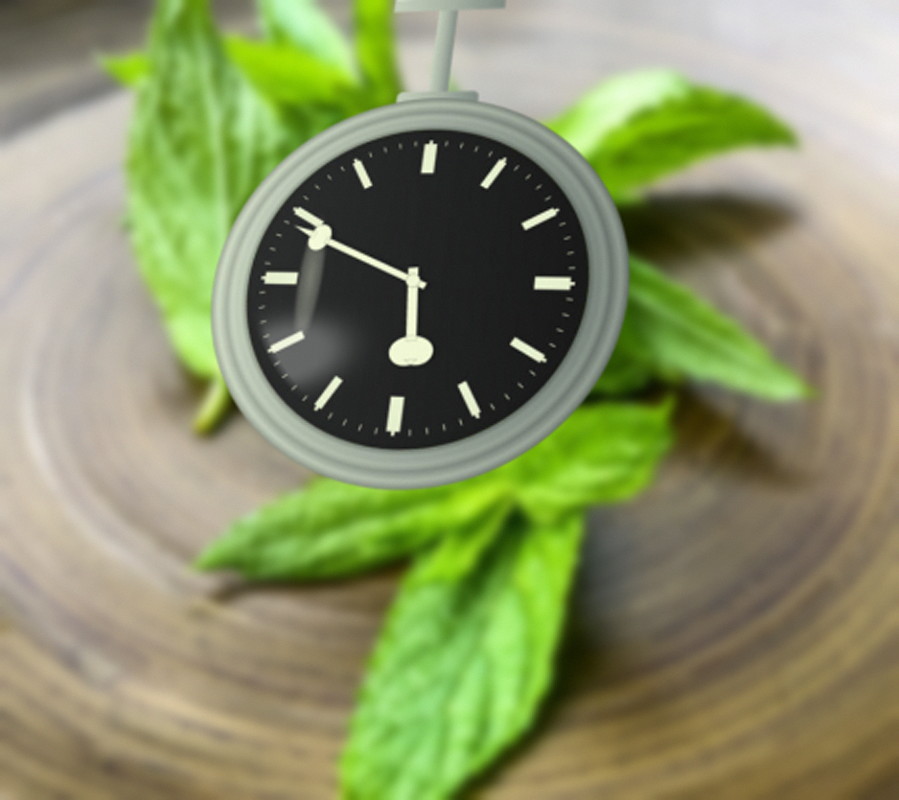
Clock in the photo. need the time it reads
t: 5:49
